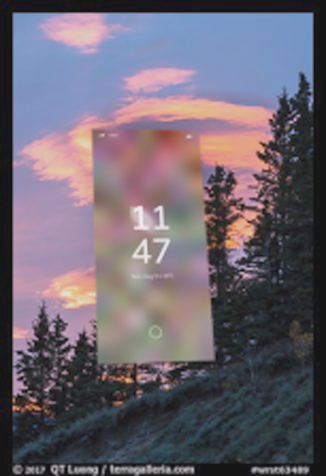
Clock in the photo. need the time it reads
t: 11:47
